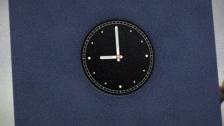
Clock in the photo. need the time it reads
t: 9:00
